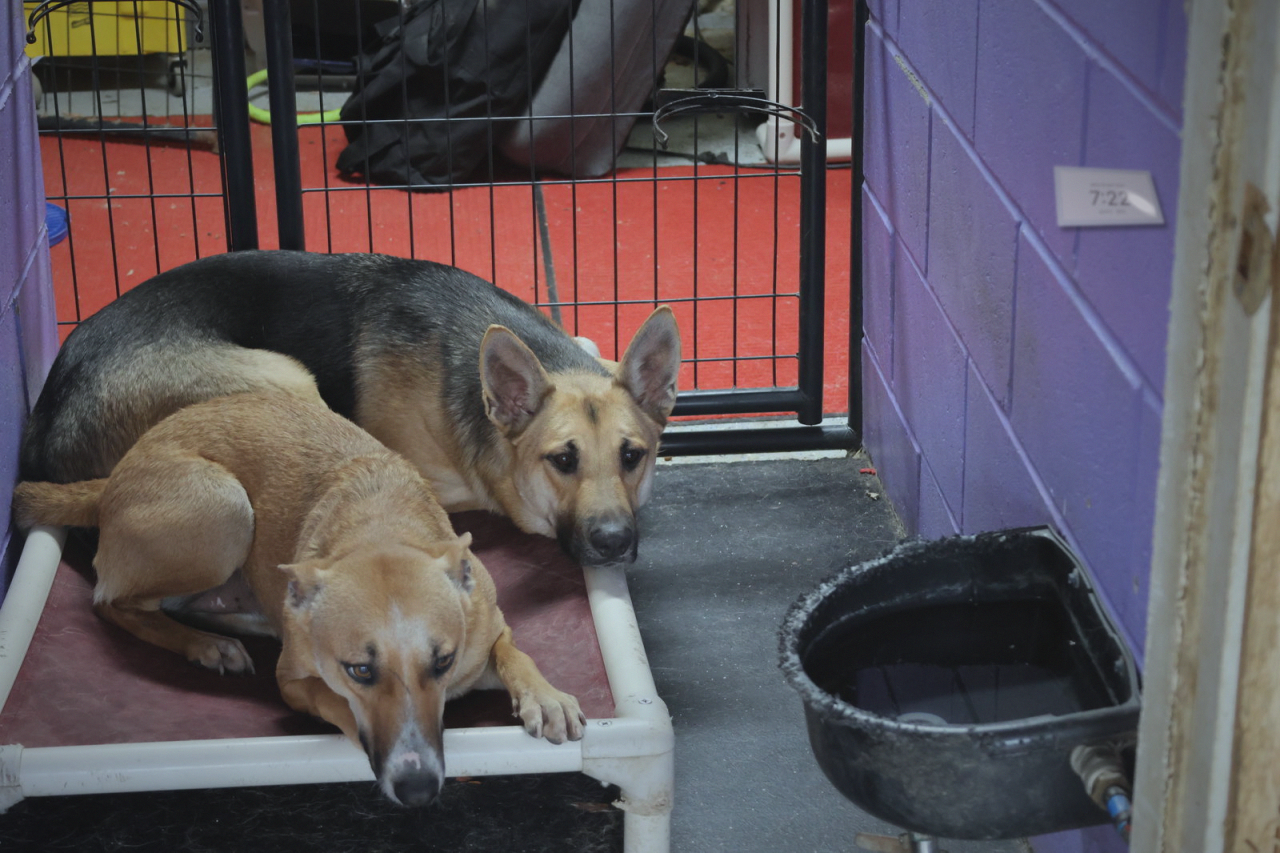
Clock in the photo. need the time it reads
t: 7:22
